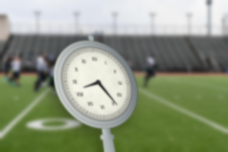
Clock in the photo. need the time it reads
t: 8:24
